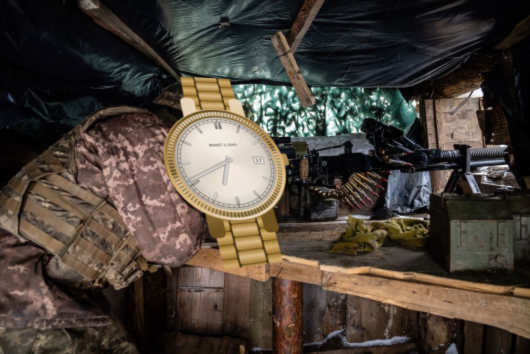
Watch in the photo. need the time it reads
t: 6:41
